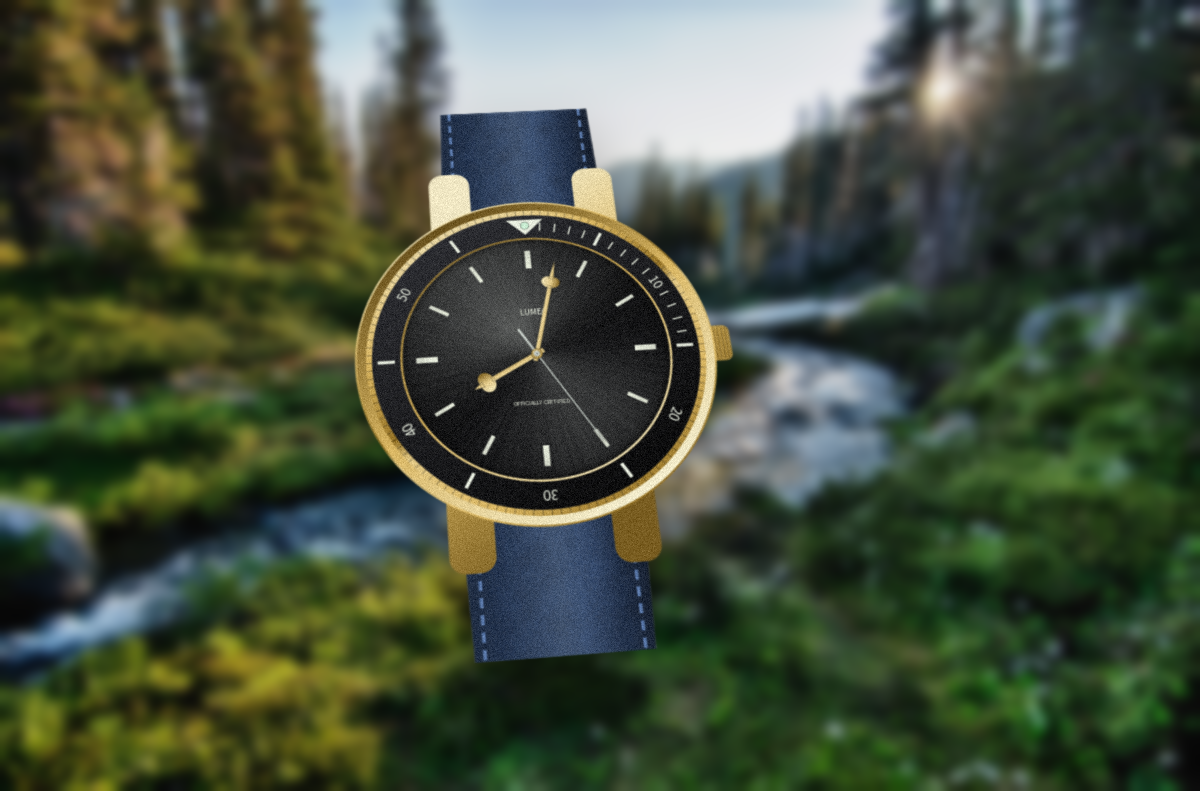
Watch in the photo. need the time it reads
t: 8:02:25
